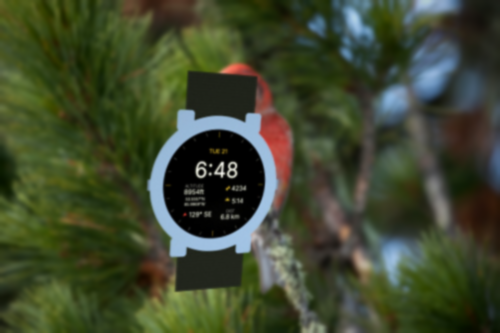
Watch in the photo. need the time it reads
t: 6:48
